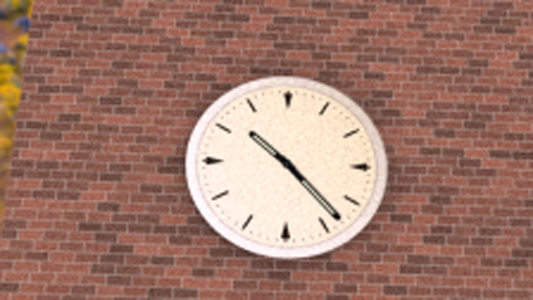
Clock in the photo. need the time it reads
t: 10:23
